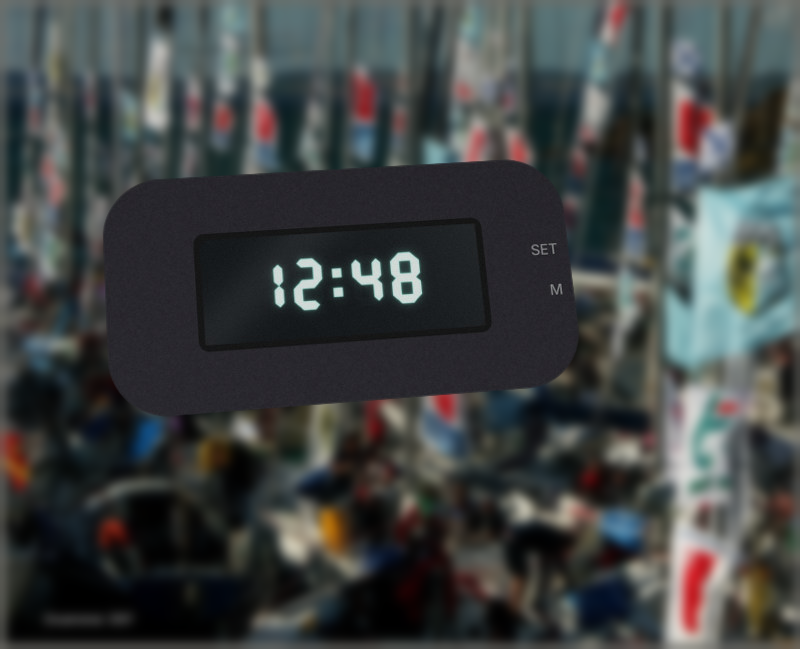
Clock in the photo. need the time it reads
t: 12:48
